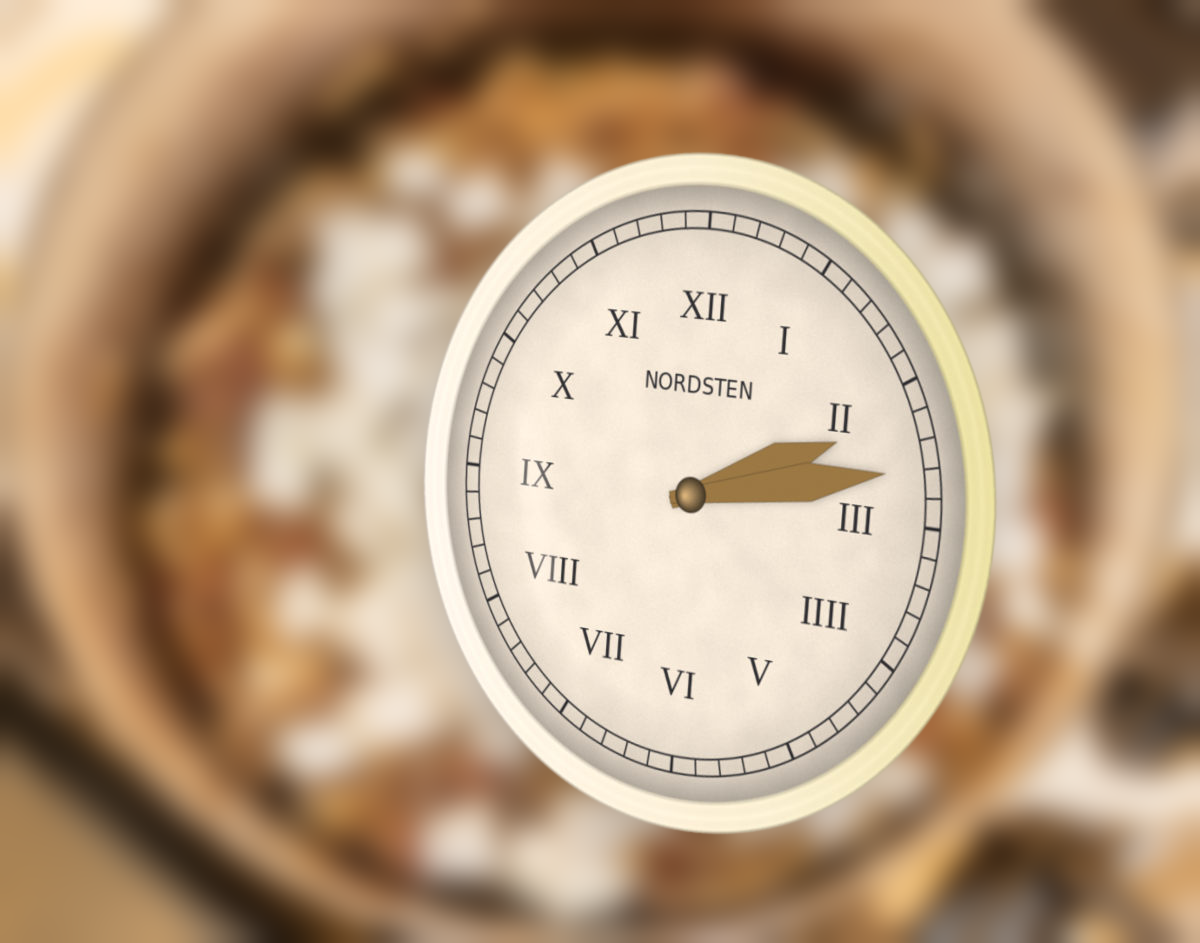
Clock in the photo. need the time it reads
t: 2:13
